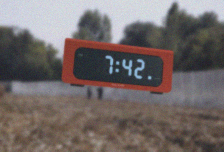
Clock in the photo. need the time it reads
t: 7:42
